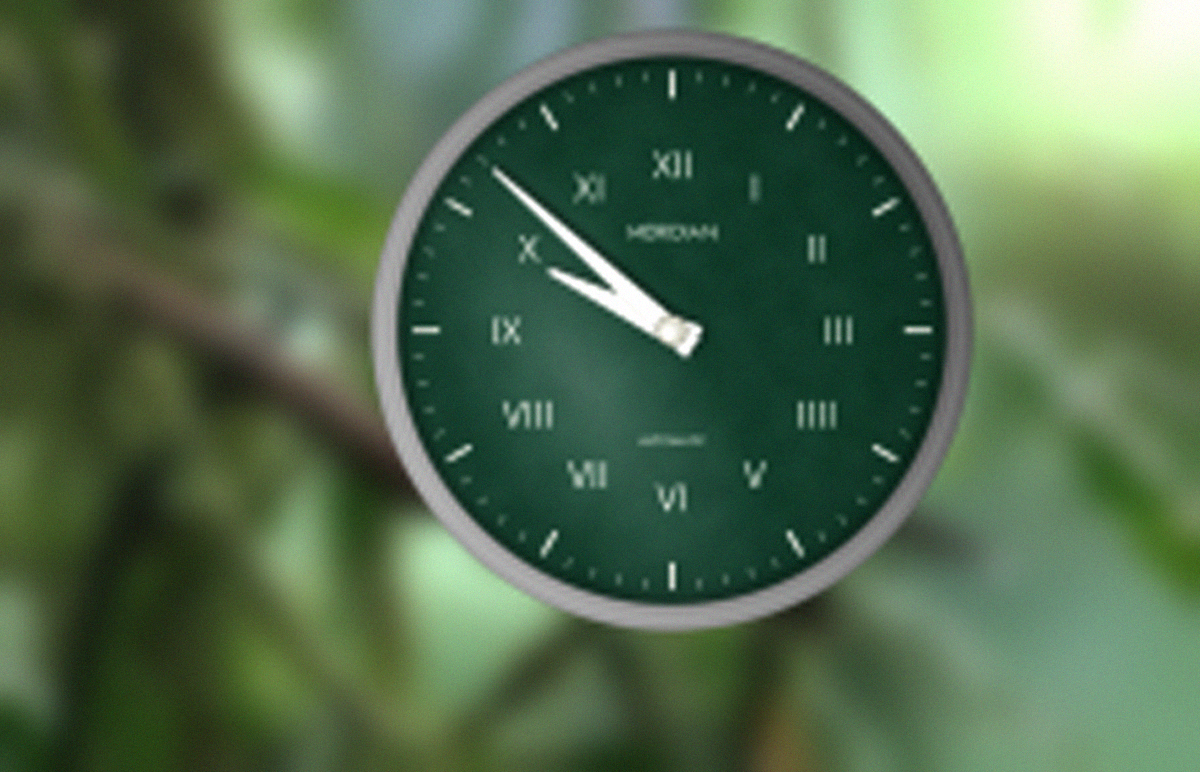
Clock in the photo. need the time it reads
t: 9:52
